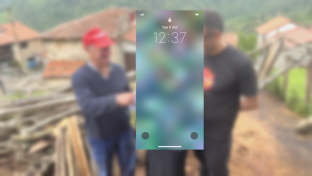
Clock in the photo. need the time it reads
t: 12:37
